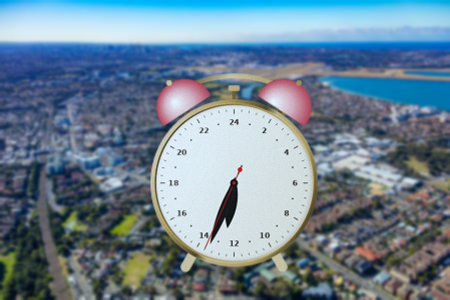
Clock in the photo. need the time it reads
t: 12:33:34
